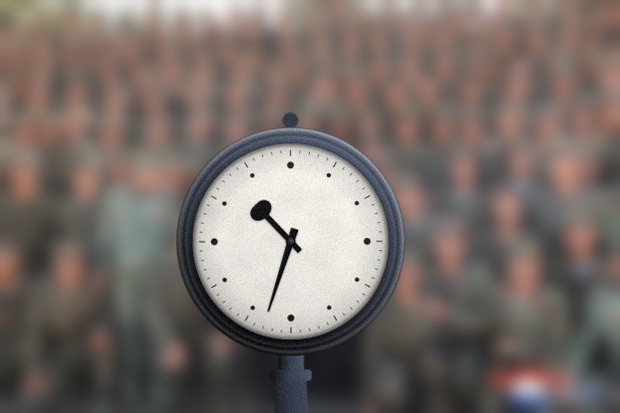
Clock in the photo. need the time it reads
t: 10:33
